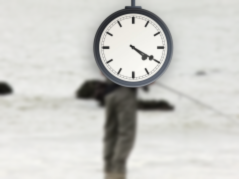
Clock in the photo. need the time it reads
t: 4:20
